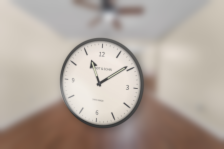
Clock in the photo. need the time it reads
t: 11:09
